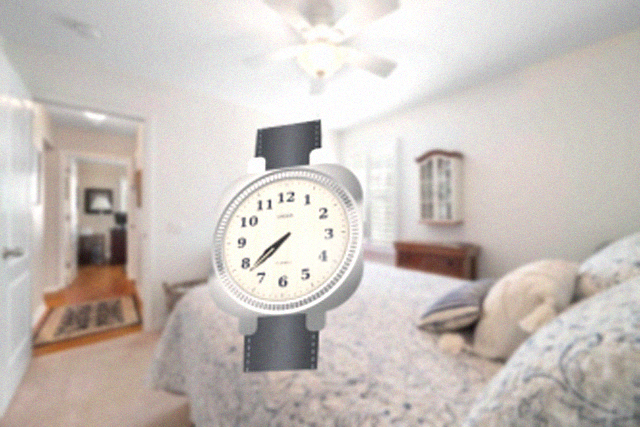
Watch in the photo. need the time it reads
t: 7:38
